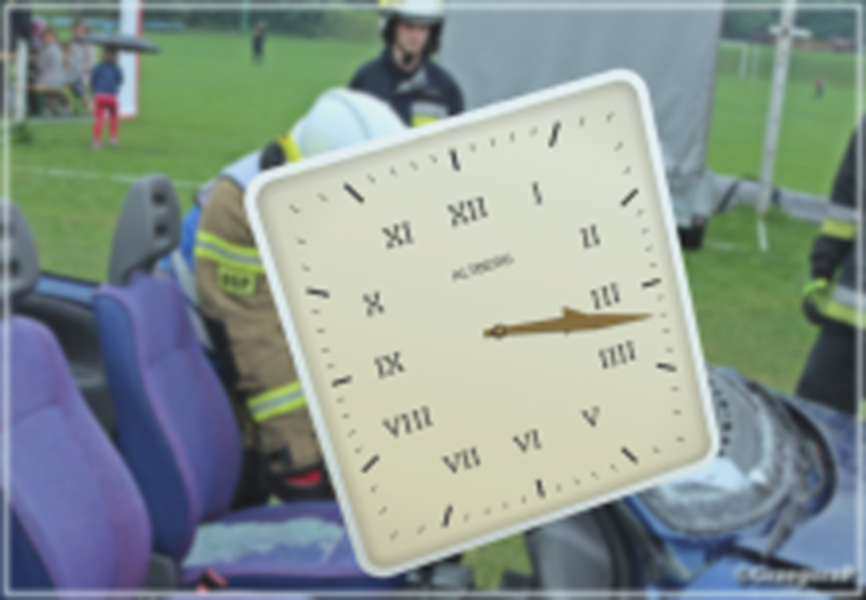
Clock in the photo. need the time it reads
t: 3:17
